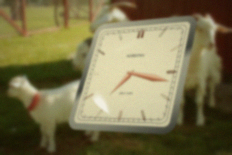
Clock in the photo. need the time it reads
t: 7:17
